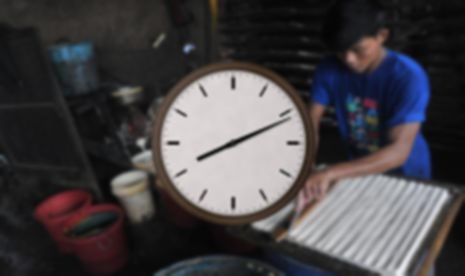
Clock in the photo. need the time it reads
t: 8:11
